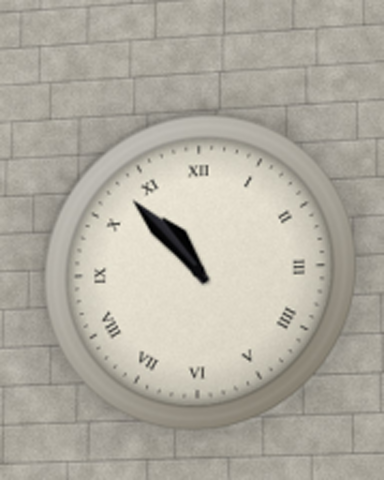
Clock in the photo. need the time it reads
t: 10:53
